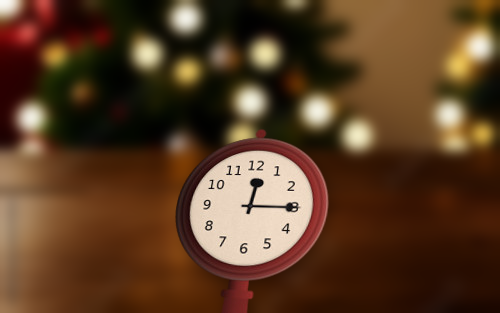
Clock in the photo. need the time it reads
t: 12:15
